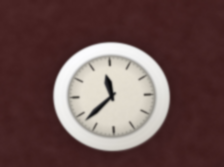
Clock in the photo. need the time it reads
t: 11:38
